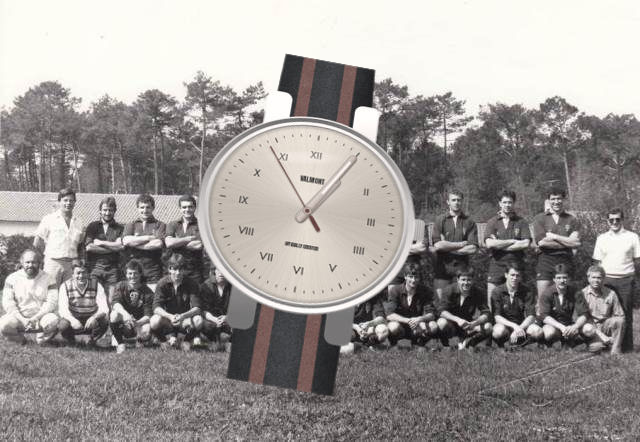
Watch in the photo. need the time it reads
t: 1:04:54
